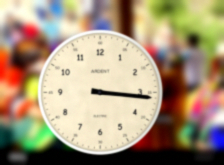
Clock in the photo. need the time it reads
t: 3:16
